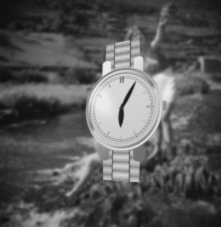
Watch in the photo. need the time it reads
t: 6:05
